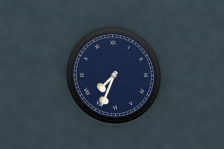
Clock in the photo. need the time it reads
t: 7:34
